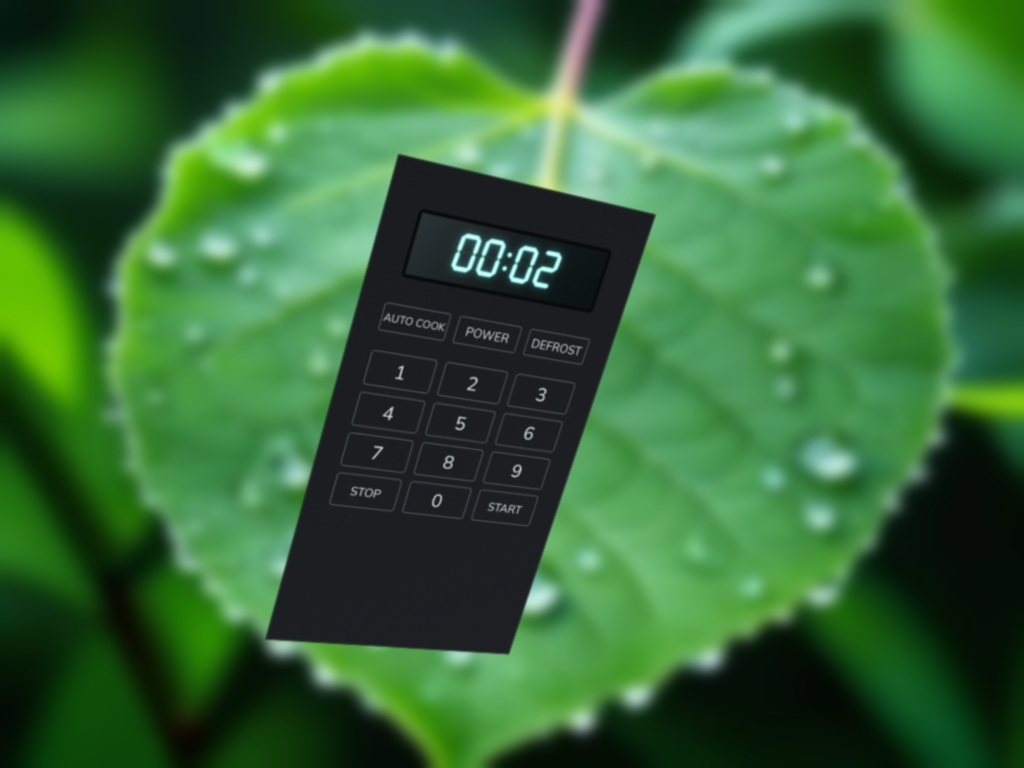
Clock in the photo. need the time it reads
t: 0:02
